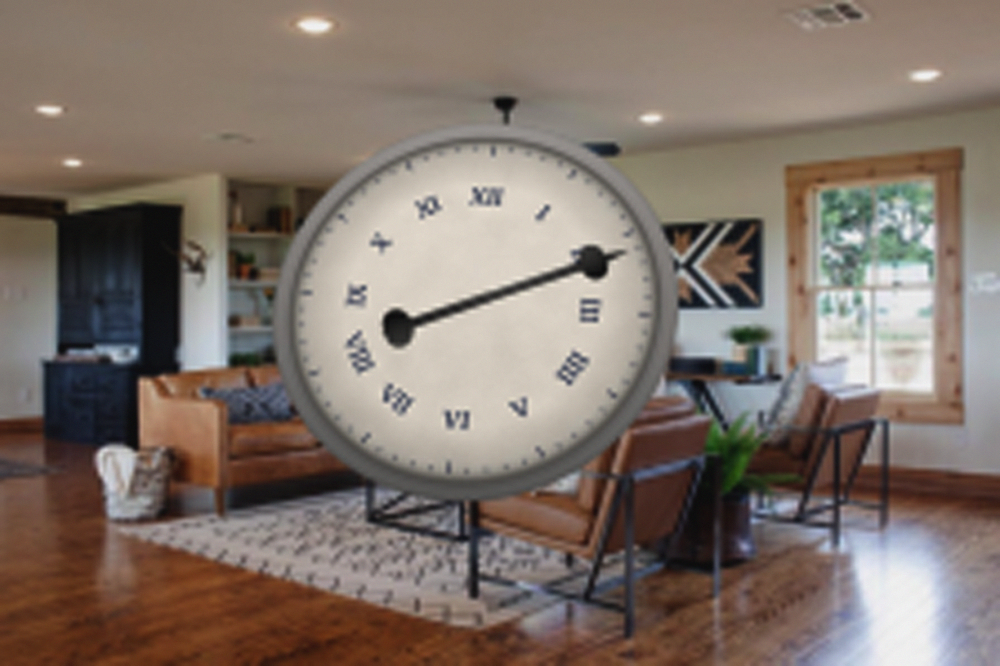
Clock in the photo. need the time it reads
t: 8:11
